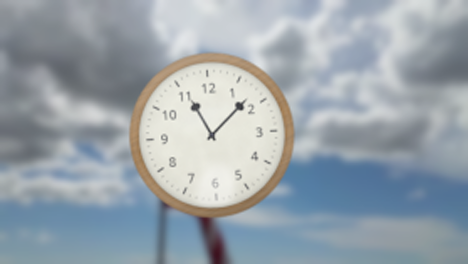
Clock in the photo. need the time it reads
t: 11:08
